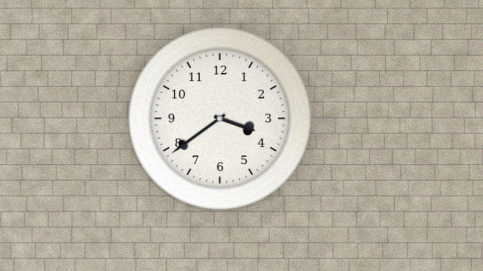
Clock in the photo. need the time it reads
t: 3:39
